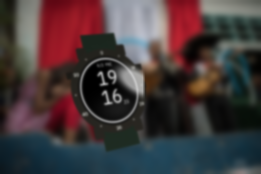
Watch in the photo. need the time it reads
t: 19:16
